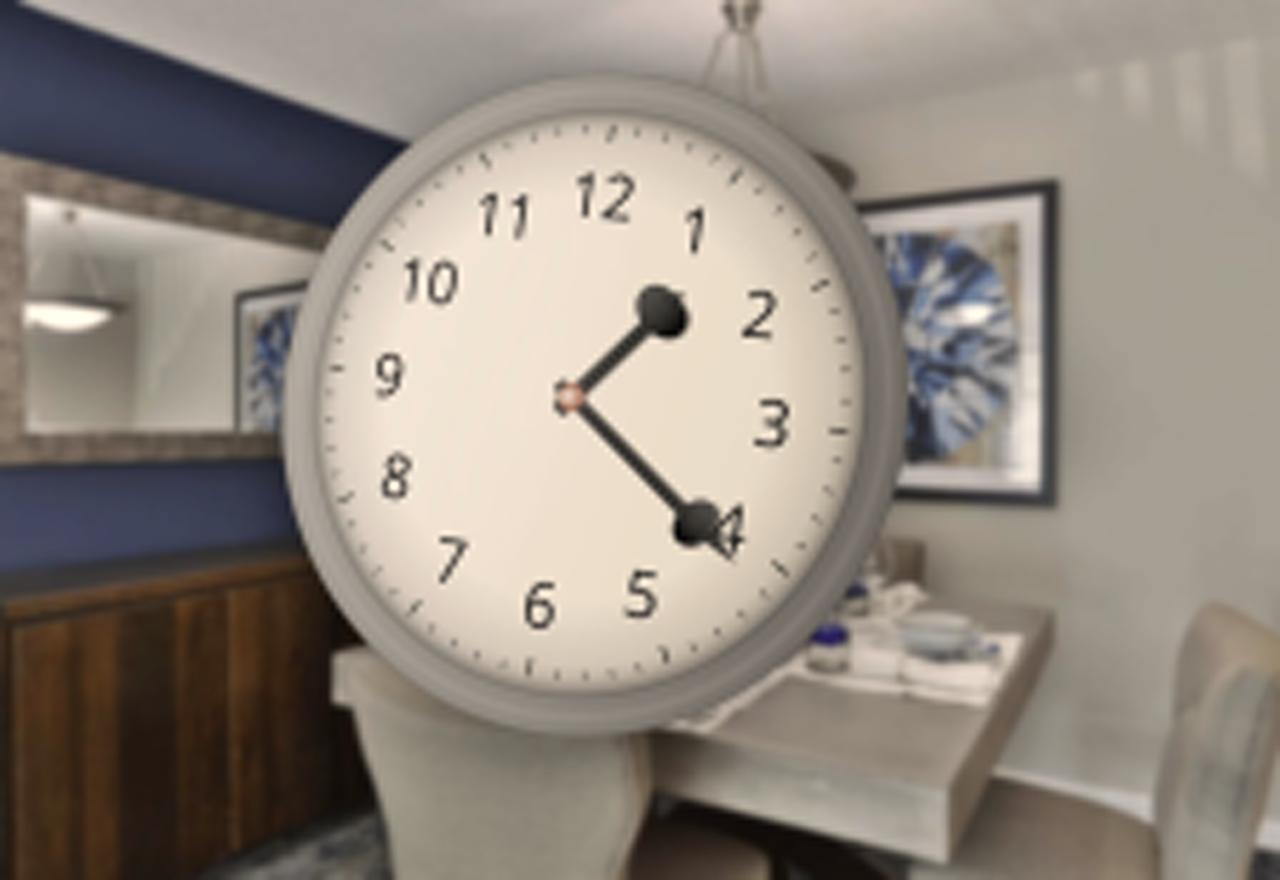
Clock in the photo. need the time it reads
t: 1:21
